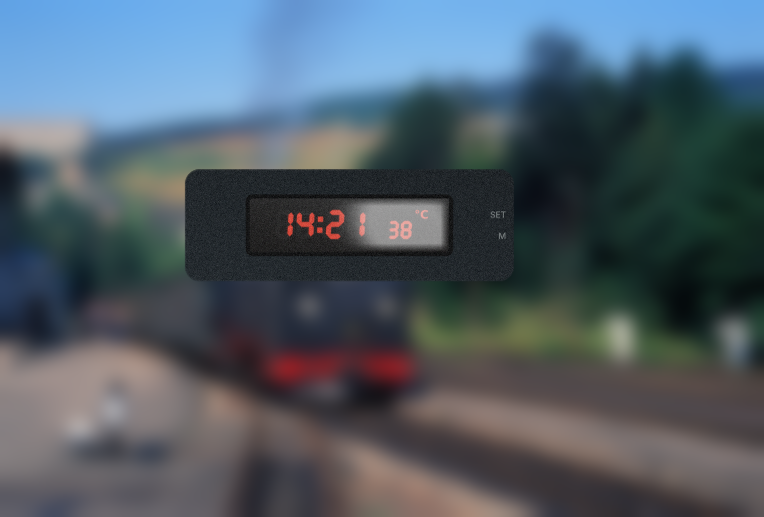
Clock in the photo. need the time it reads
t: 14:21
